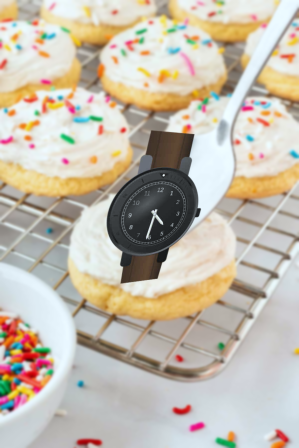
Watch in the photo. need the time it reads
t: 4:31
